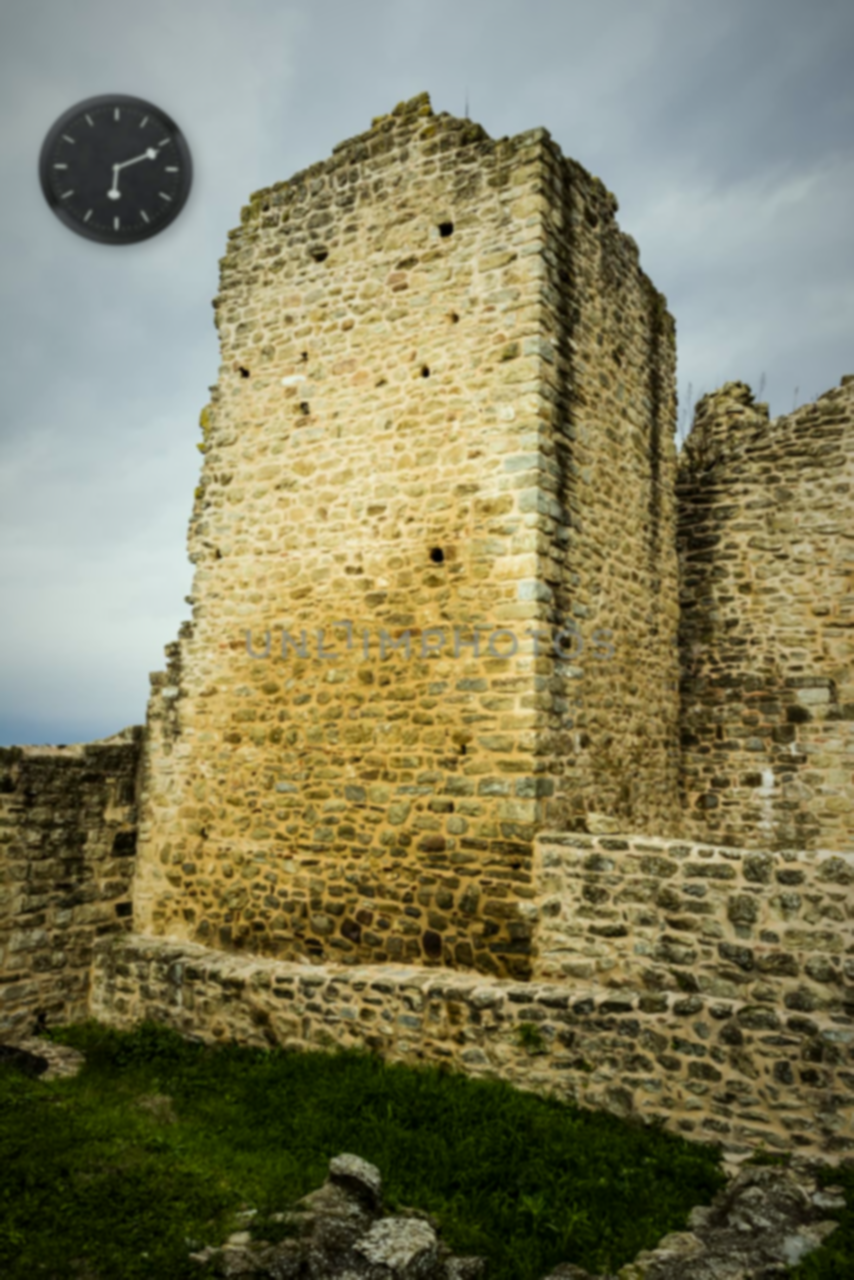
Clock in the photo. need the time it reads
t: 6:11
